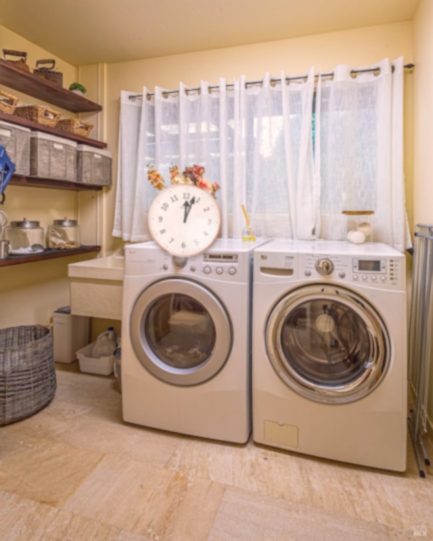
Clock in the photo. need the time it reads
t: 12:03
